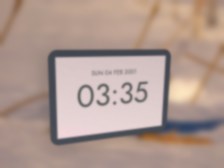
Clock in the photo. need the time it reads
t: 3:35
